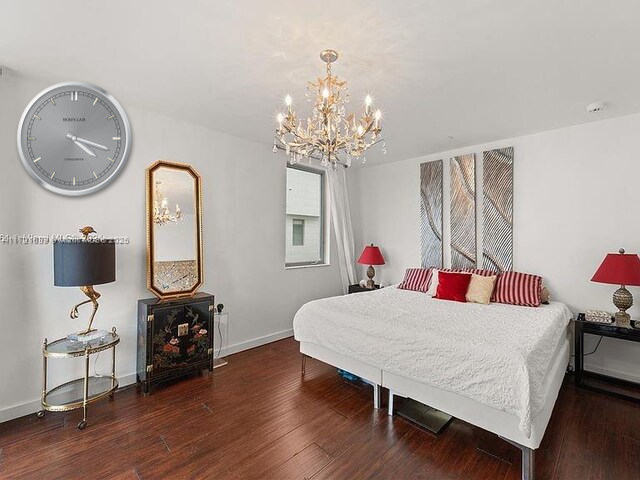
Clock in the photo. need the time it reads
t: 4:18
